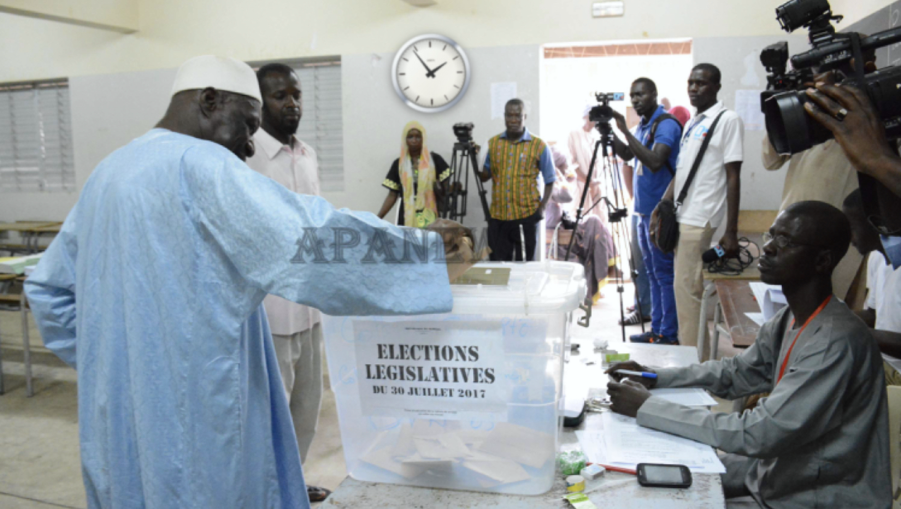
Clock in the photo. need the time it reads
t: 1:54
